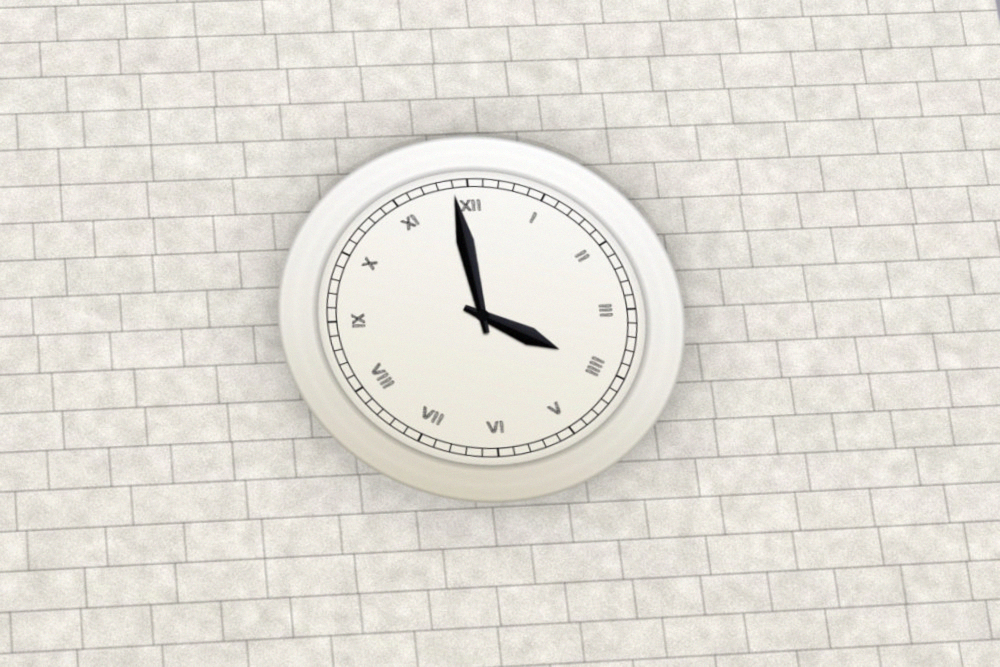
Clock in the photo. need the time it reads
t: 3:59
